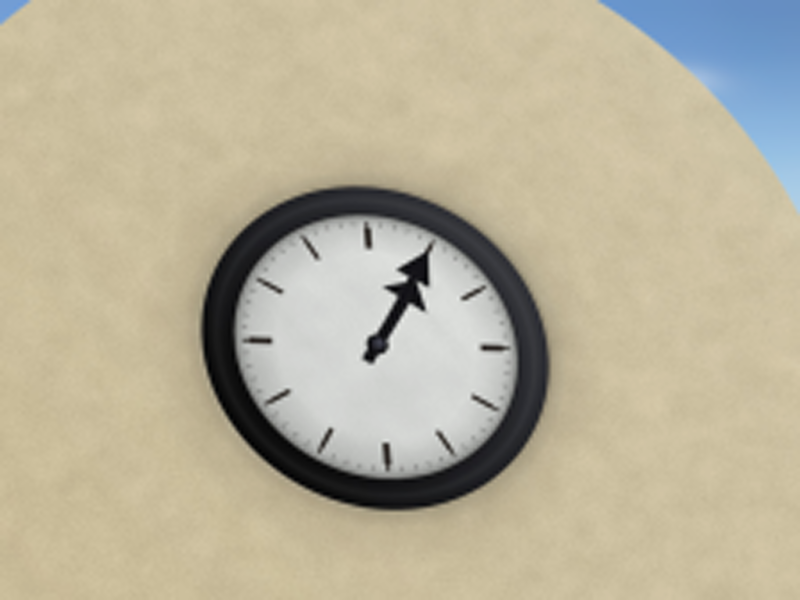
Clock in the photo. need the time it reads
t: 1:05
